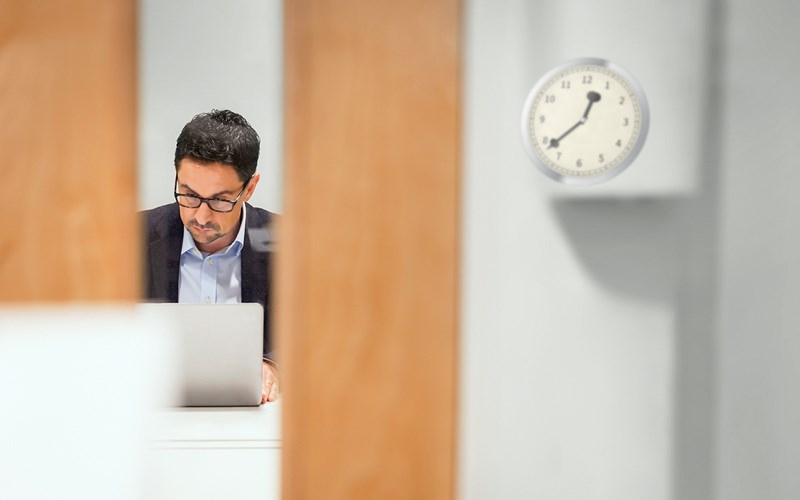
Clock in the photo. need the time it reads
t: 12:38
